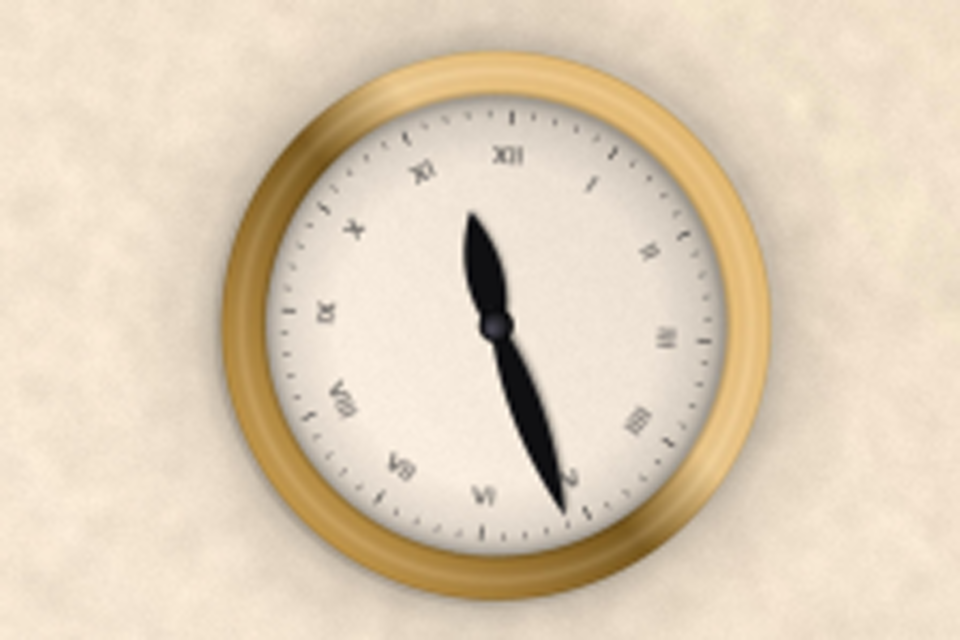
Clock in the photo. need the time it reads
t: 11:26
